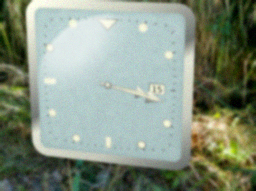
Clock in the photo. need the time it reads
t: 3:17
